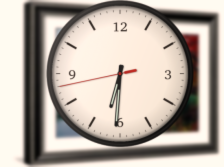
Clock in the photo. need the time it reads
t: 6:30:43
